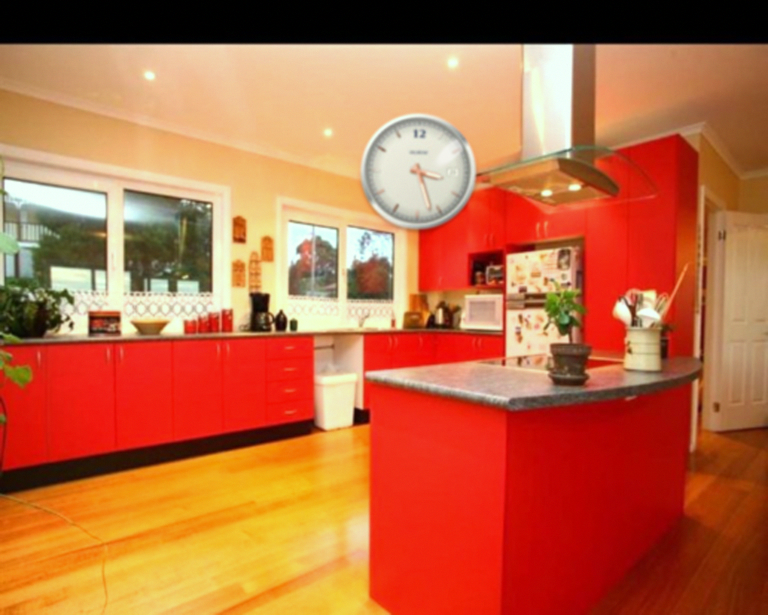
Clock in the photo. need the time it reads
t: 3:27
